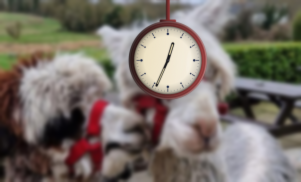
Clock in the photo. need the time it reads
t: 12:34
